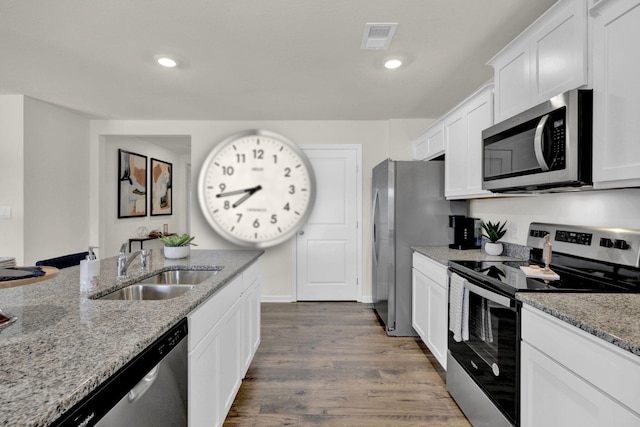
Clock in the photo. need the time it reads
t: 7:43
